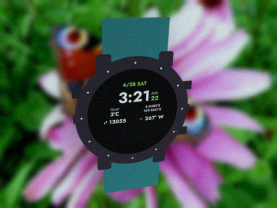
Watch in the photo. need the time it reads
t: 3:21
